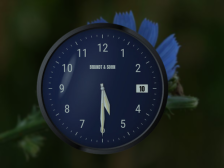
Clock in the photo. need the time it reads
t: 5:30
